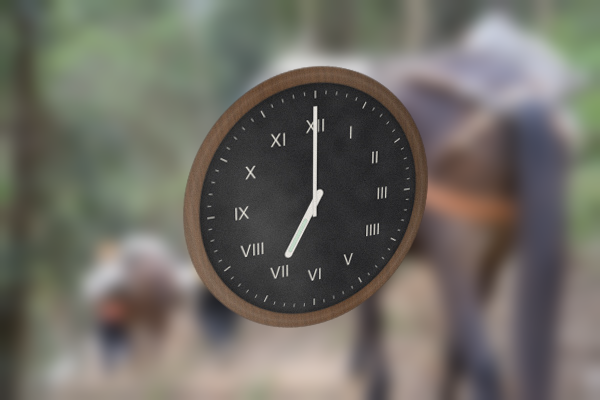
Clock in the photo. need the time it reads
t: 7:00
